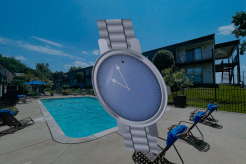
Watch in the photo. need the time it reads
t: 9:57
